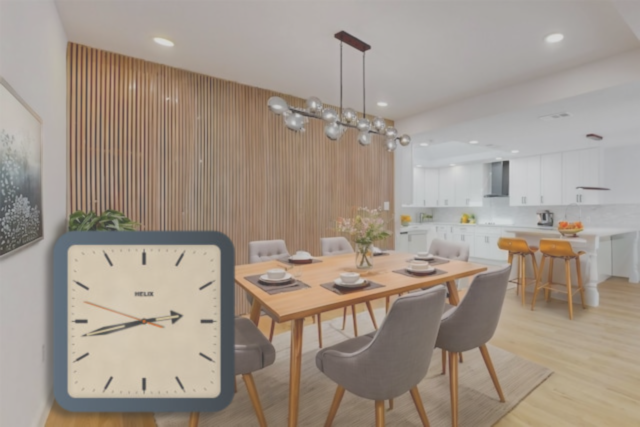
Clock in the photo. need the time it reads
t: 2:42:48
